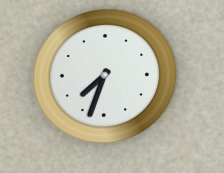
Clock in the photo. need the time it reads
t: 7:33
